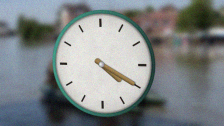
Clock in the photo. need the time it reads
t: 4:20
